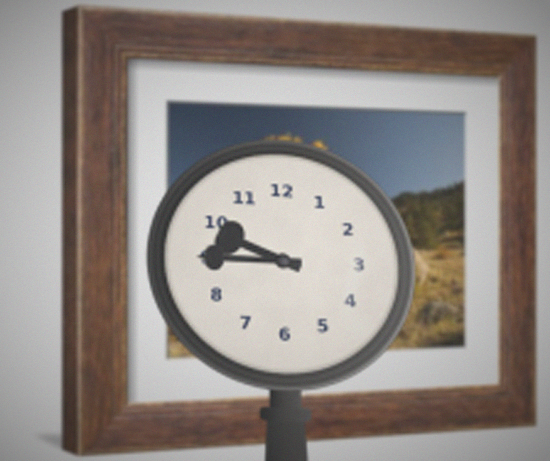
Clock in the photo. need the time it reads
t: 9:45
